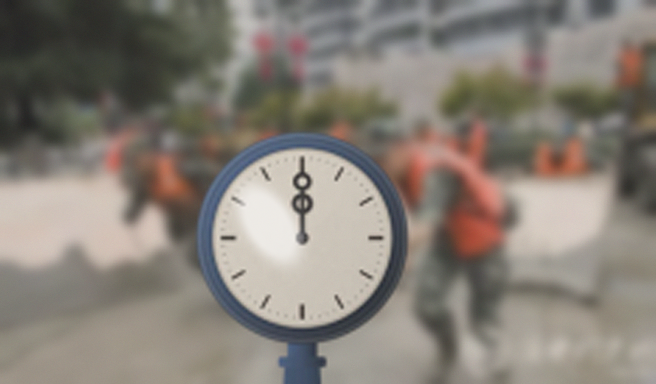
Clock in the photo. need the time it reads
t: 12:00
